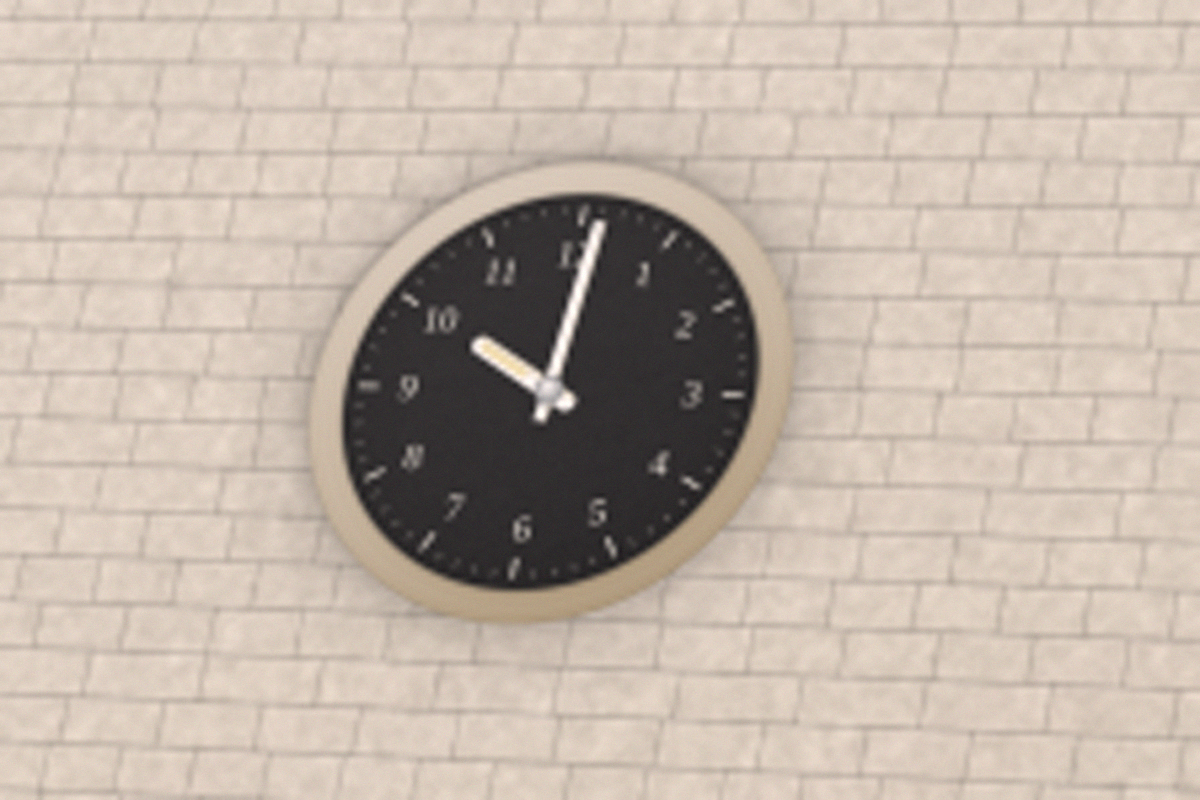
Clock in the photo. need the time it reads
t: 10:01
